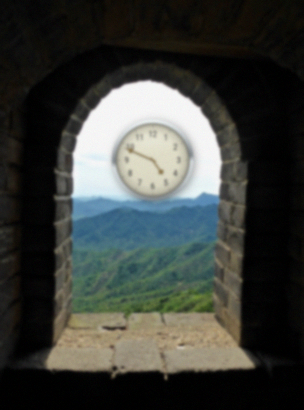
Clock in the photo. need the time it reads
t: 4:49
